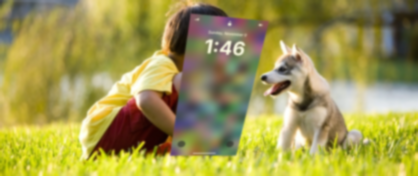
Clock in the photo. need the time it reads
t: 1:46
